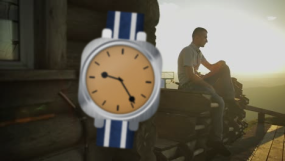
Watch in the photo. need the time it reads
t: 9:24
